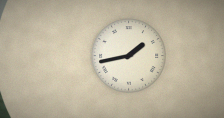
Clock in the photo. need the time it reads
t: 1:43
